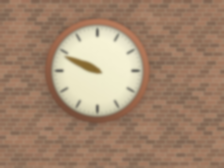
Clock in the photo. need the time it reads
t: 9:49
